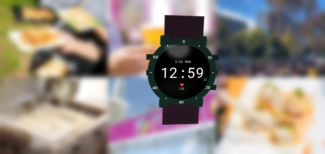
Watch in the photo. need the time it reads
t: 12:59
